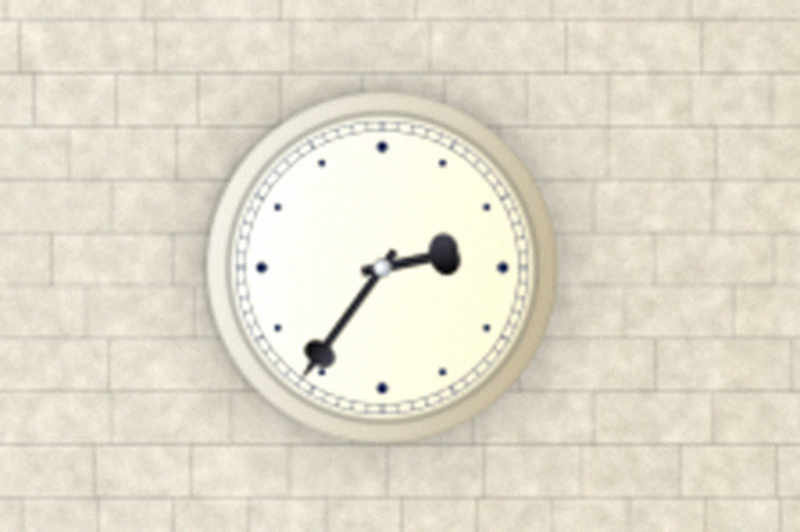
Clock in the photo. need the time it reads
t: 2:36
